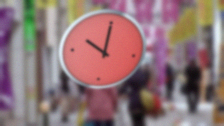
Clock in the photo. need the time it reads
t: 10:00
